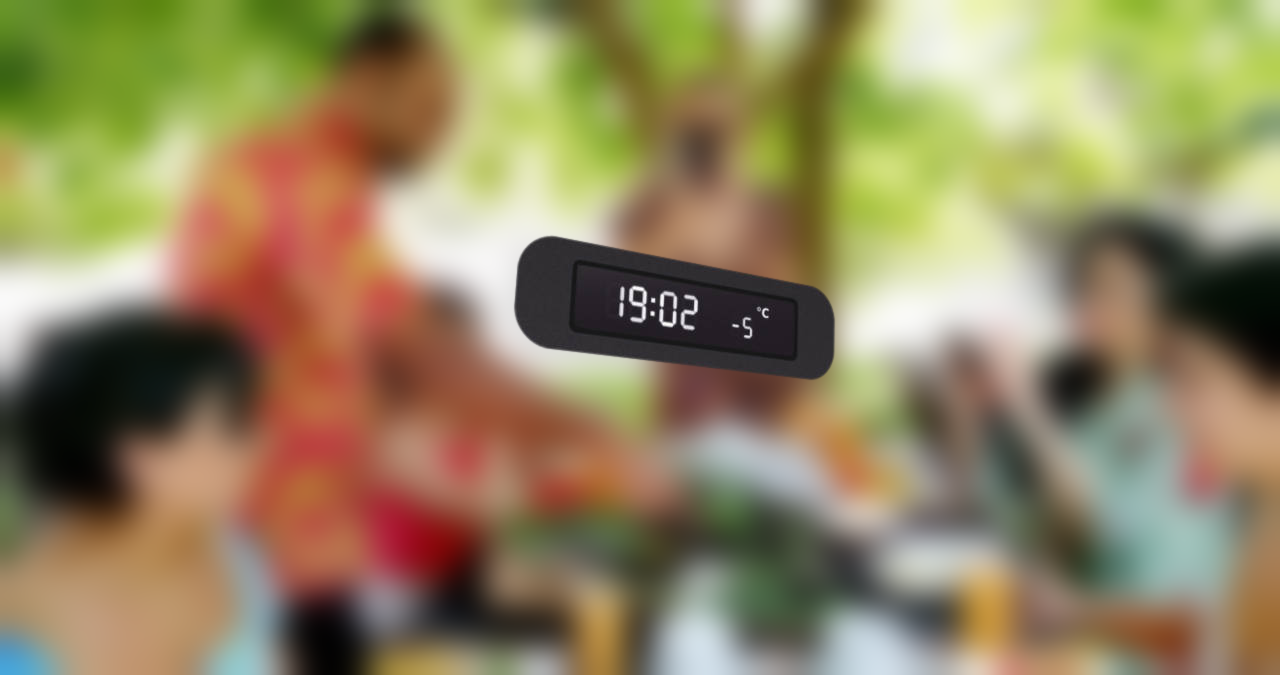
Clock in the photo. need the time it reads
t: 19:02
